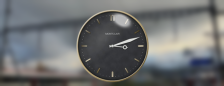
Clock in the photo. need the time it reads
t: 3:12
